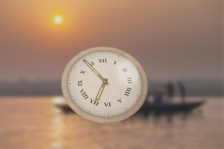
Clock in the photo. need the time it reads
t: 6:54
